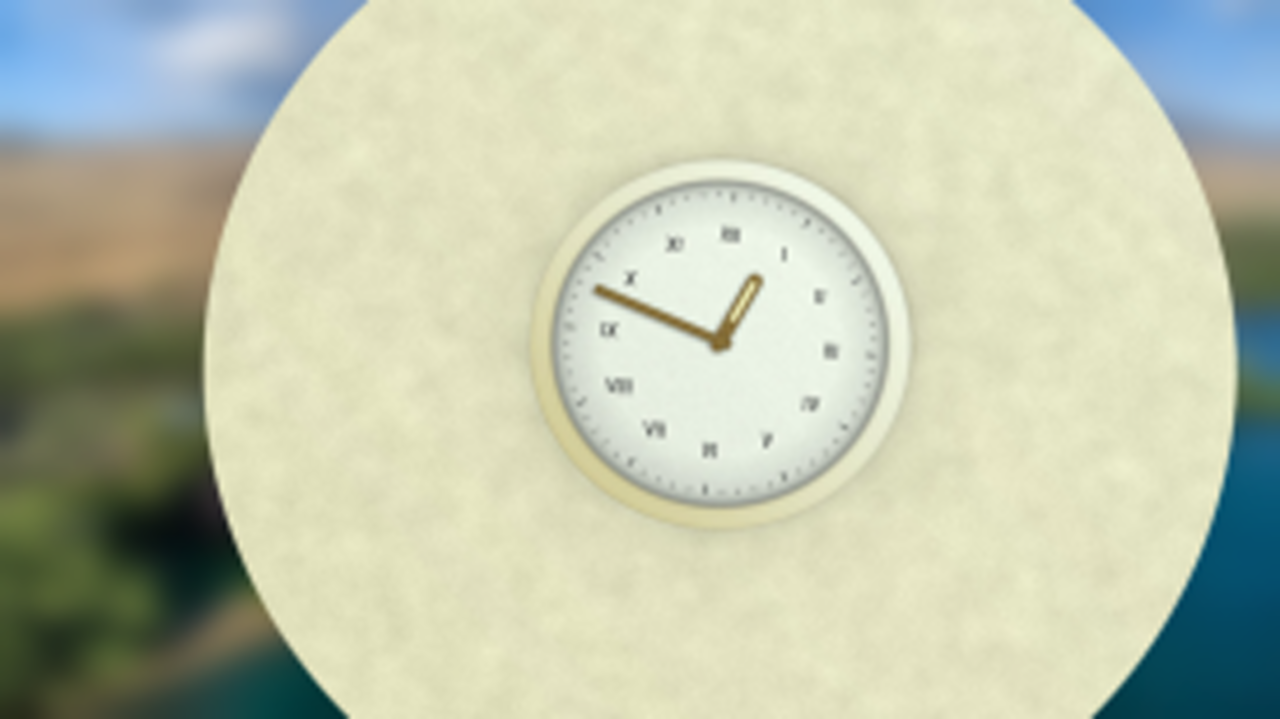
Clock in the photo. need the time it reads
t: 12:48
